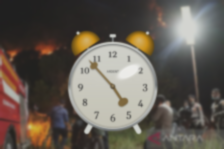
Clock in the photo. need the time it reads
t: 4:53
